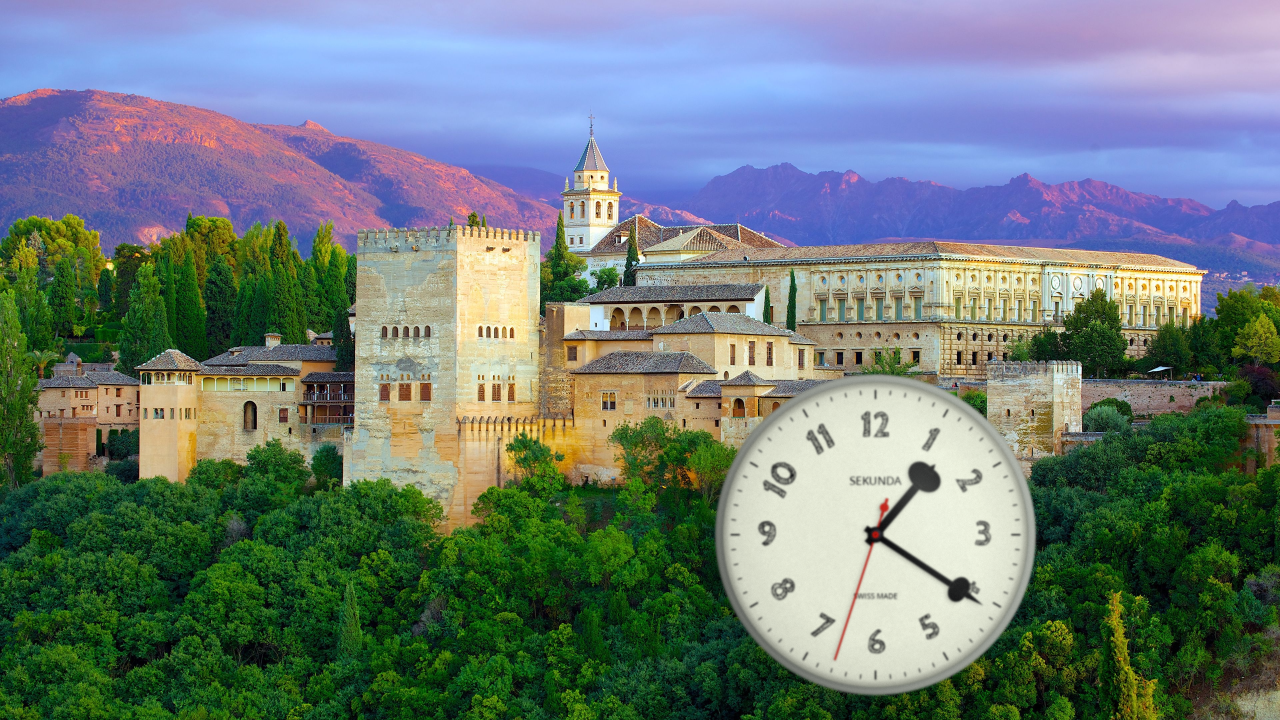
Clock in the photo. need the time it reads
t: 1:20:33
